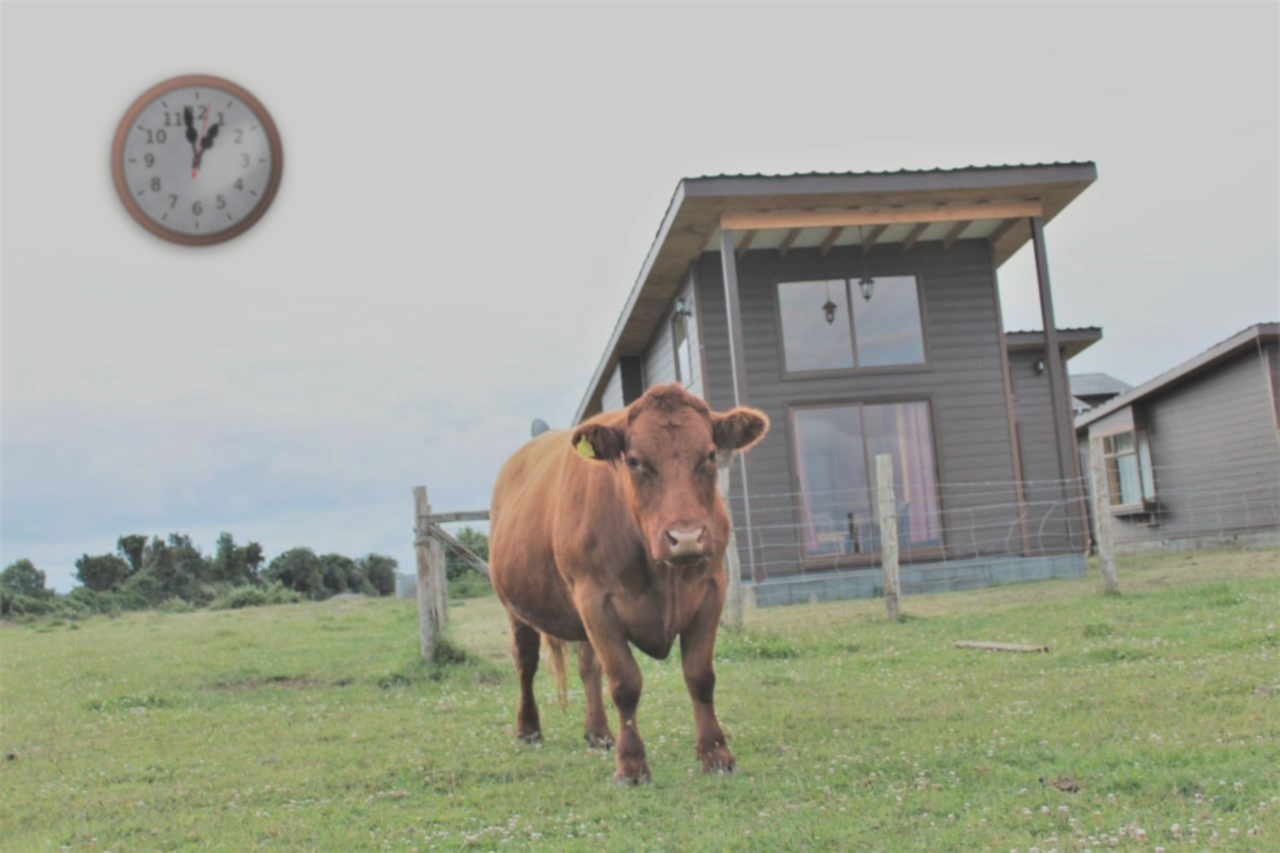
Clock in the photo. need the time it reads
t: 12:58:02
